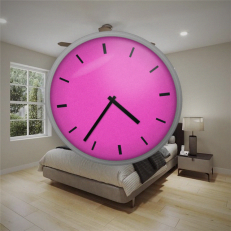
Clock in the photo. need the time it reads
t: 4:37
